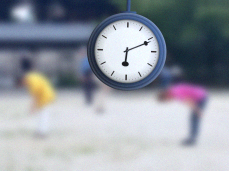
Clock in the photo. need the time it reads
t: 6:11
